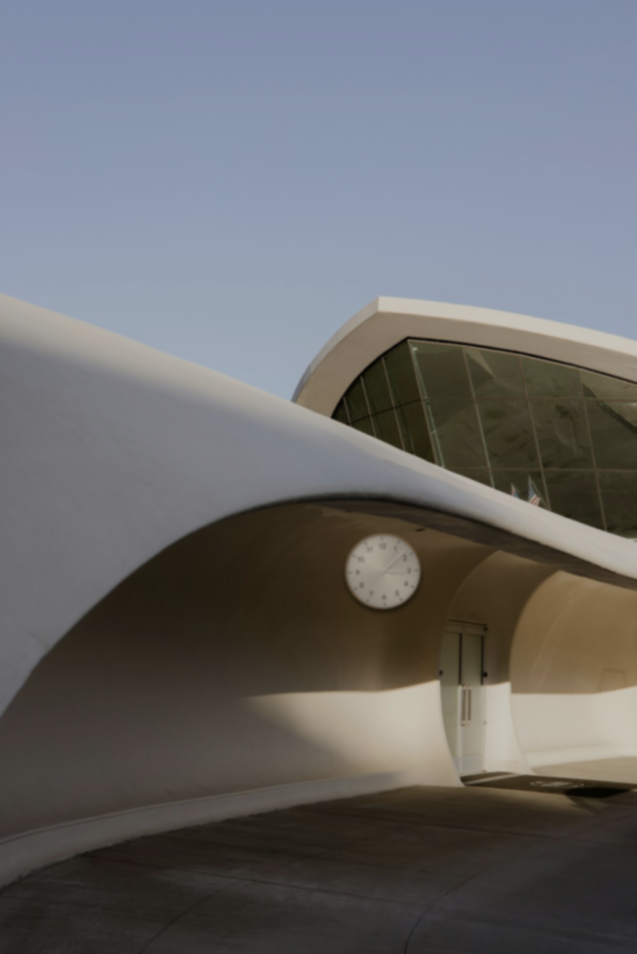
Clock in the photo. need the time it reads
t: 3:08
